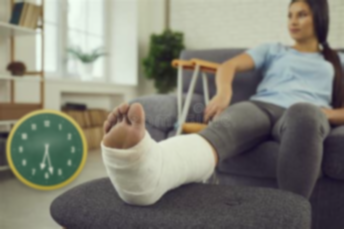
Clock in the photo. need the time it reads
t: 6:28
